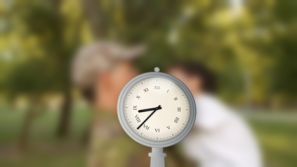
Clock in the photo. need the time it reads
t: 8:37
